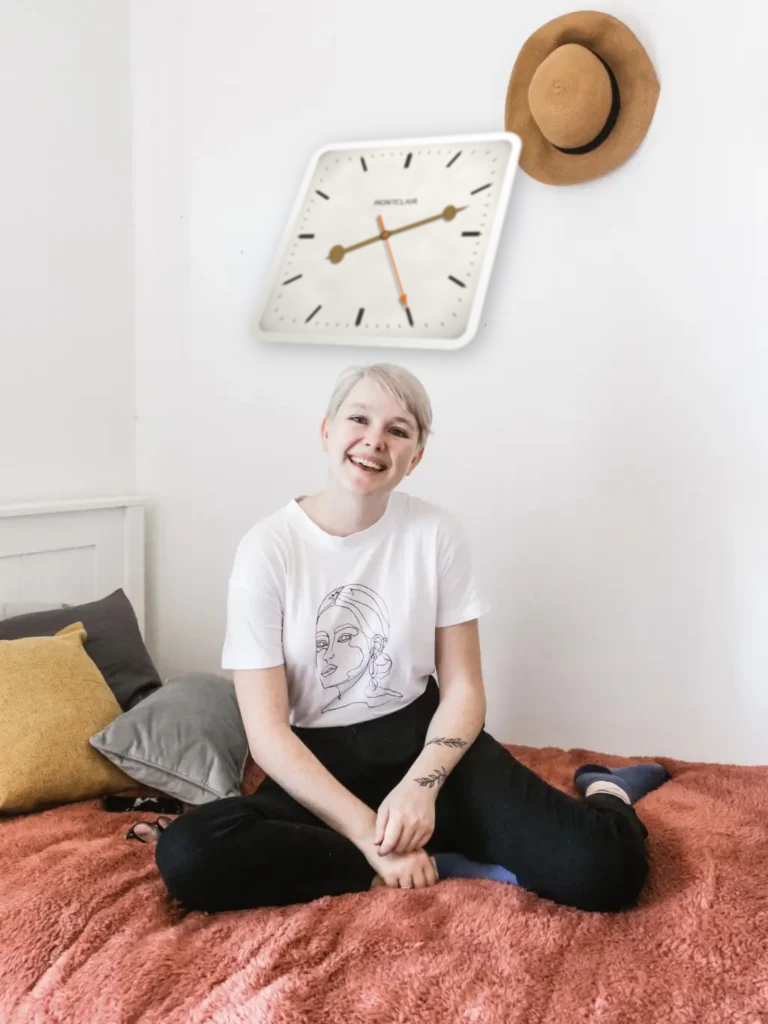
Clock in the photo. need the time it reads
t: 8:11:25
